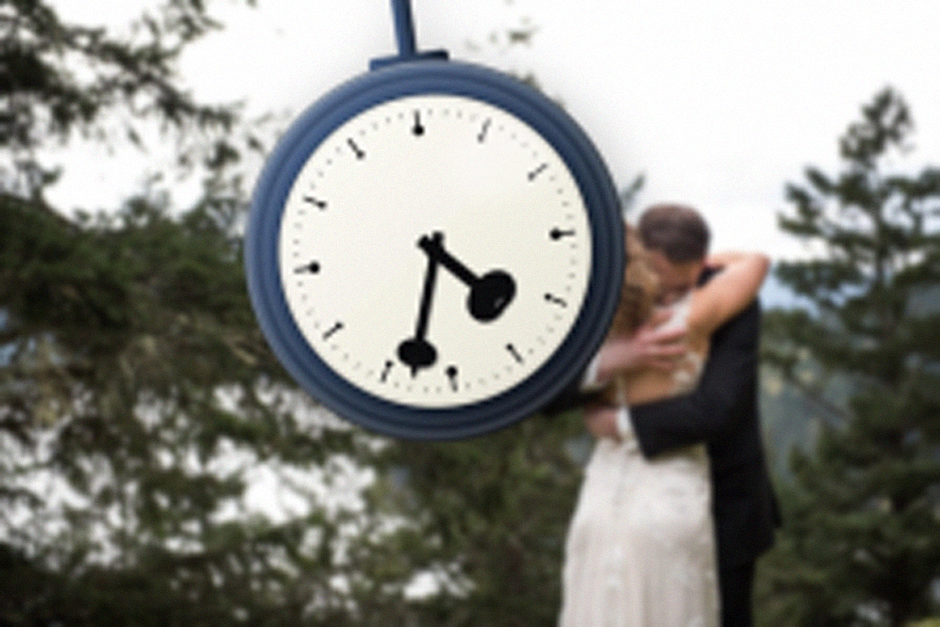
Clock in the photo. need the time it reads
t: 4:33
